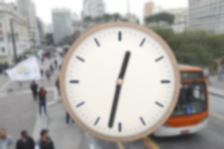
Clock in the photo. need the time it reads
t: 12:32
